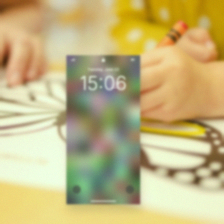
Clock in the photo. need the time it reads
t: 15:06
